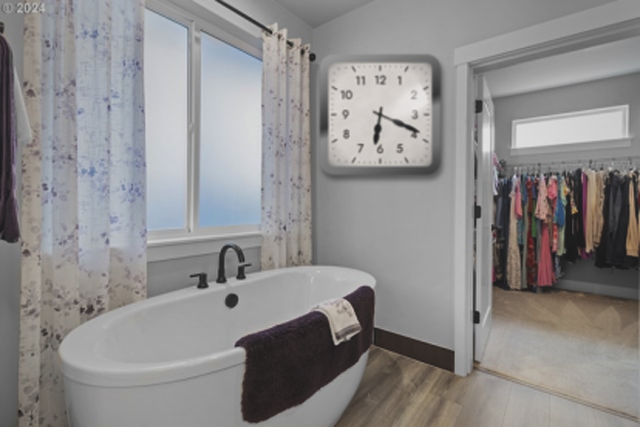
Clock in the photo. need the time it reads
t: 6:19
